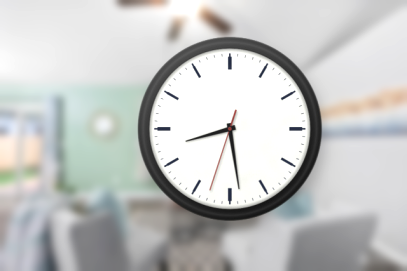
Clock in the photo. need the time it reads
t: 8:28:33
